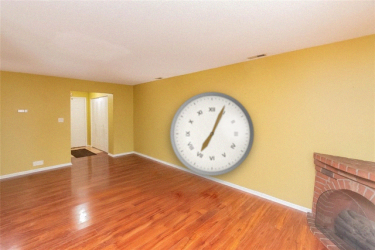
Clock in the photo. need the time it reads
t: 7:04
